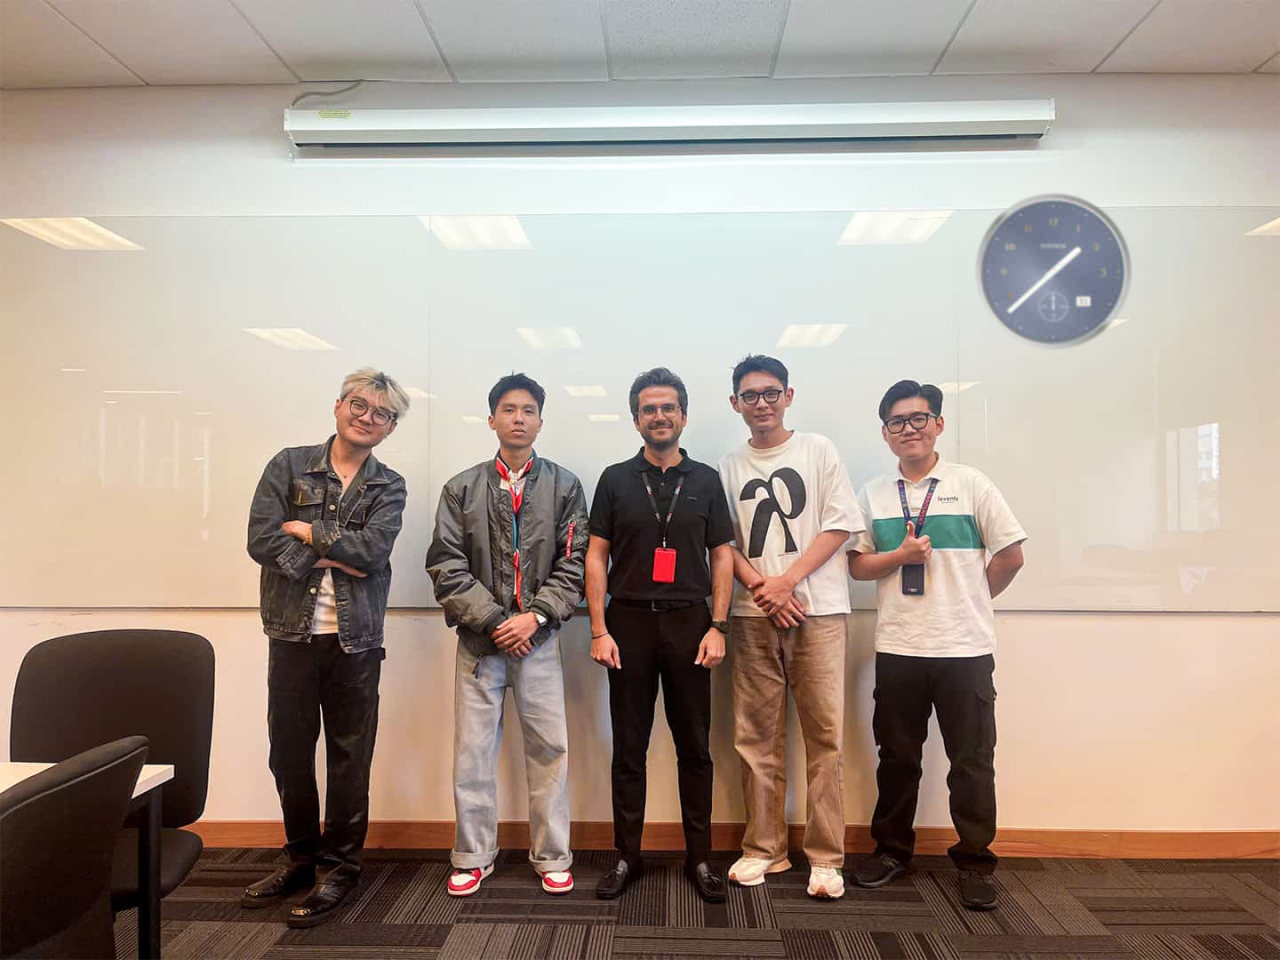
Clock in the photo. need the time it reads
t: 1:38
